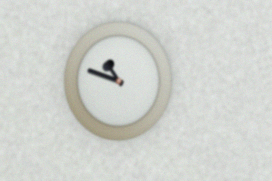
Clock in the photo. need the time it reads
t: 10:48
